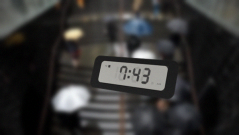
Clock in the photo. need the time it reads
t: 7:43
